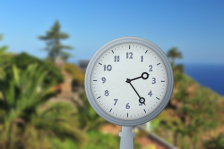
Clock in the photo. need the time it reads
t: 2:24
